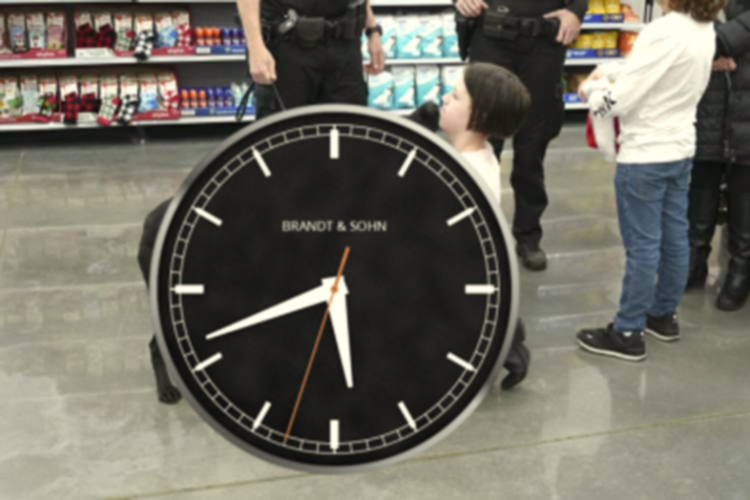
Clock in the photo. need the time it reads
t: 5:41:33
